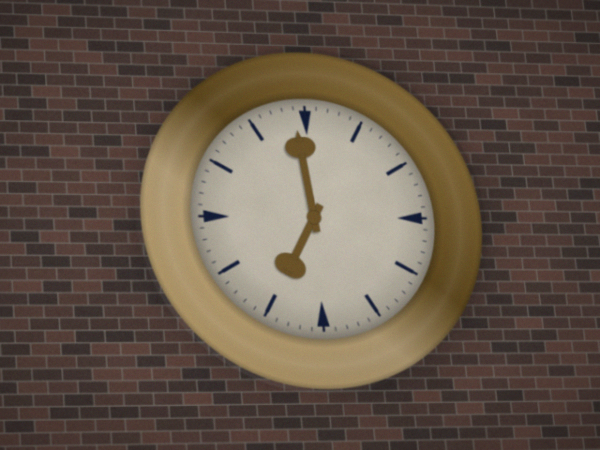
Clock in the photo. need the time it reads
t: 6:59
